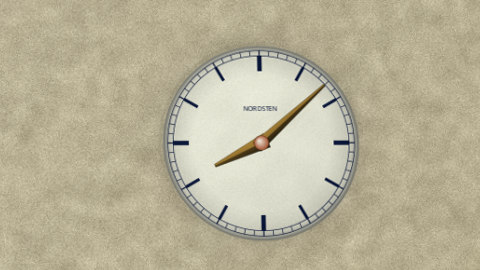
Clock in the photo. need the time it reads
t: 8:08
